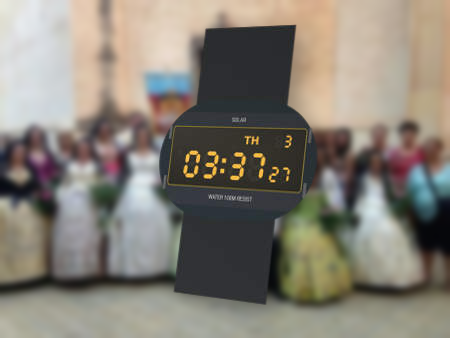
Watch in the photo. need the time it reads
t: 3:37:27
